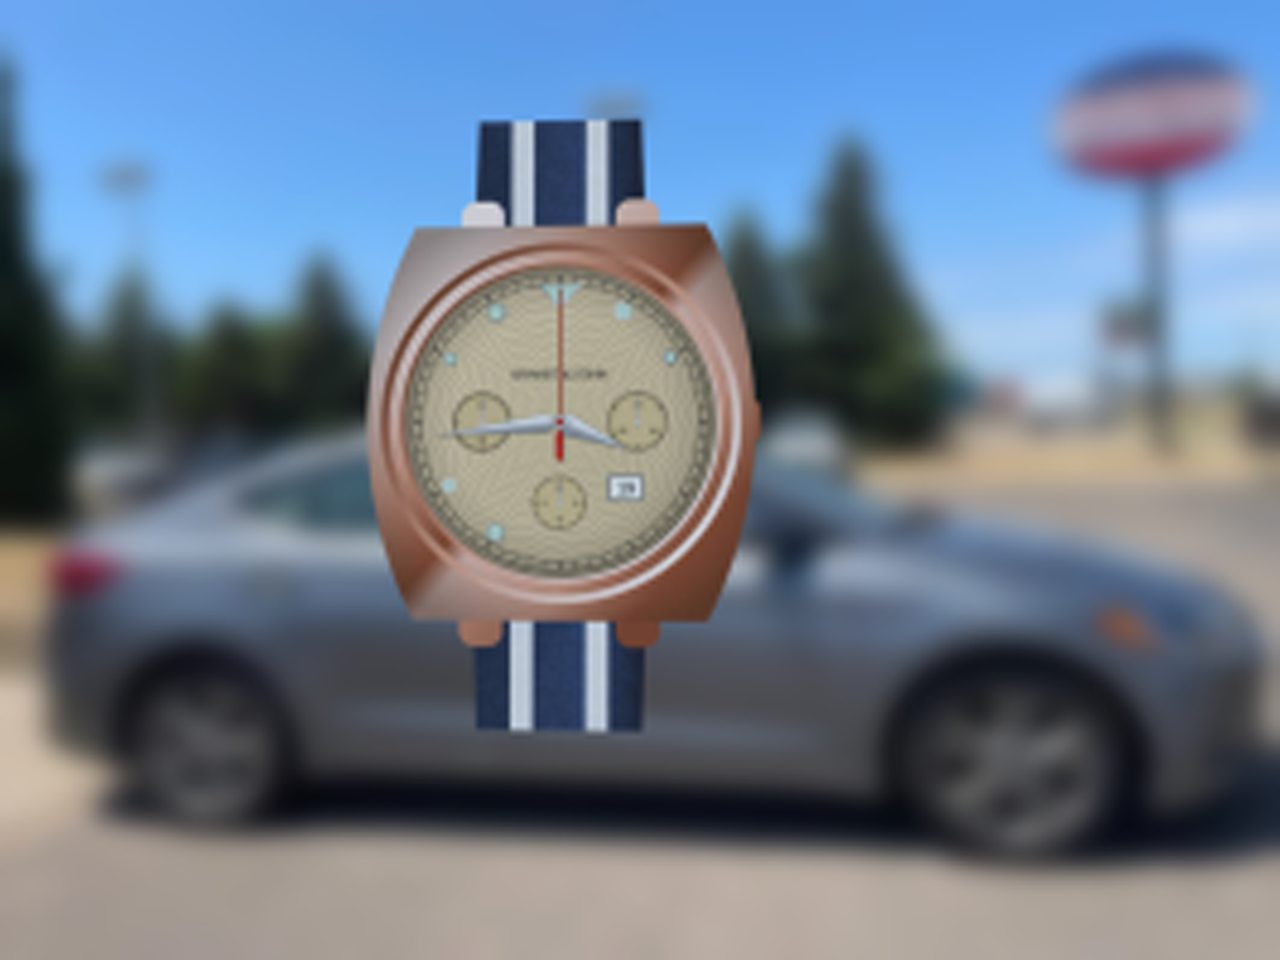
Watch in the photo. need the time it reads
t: 3:44
